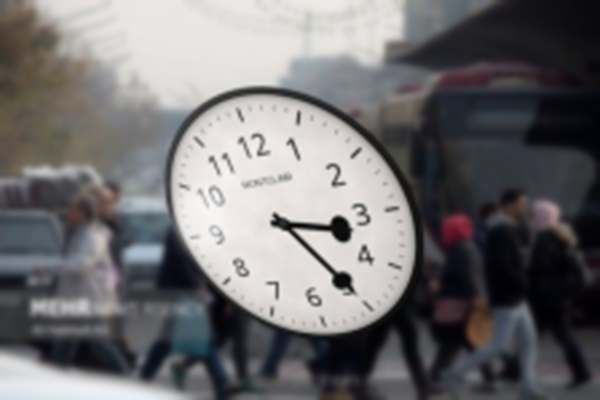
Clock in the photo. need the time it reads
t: 3:25
